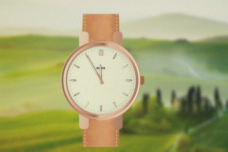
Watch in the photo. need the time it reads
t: 11:55
